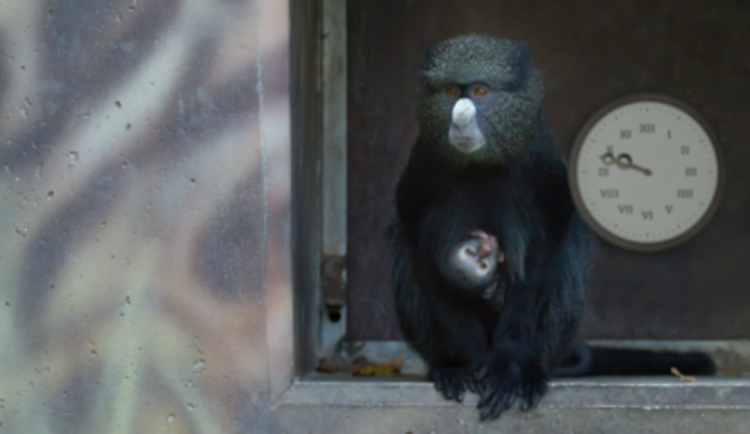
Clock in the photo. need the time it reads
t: 9:48
